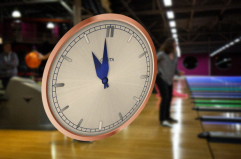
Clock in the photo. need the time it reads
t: 10:59
